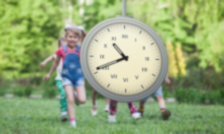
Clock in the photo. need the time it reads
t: 10:41
